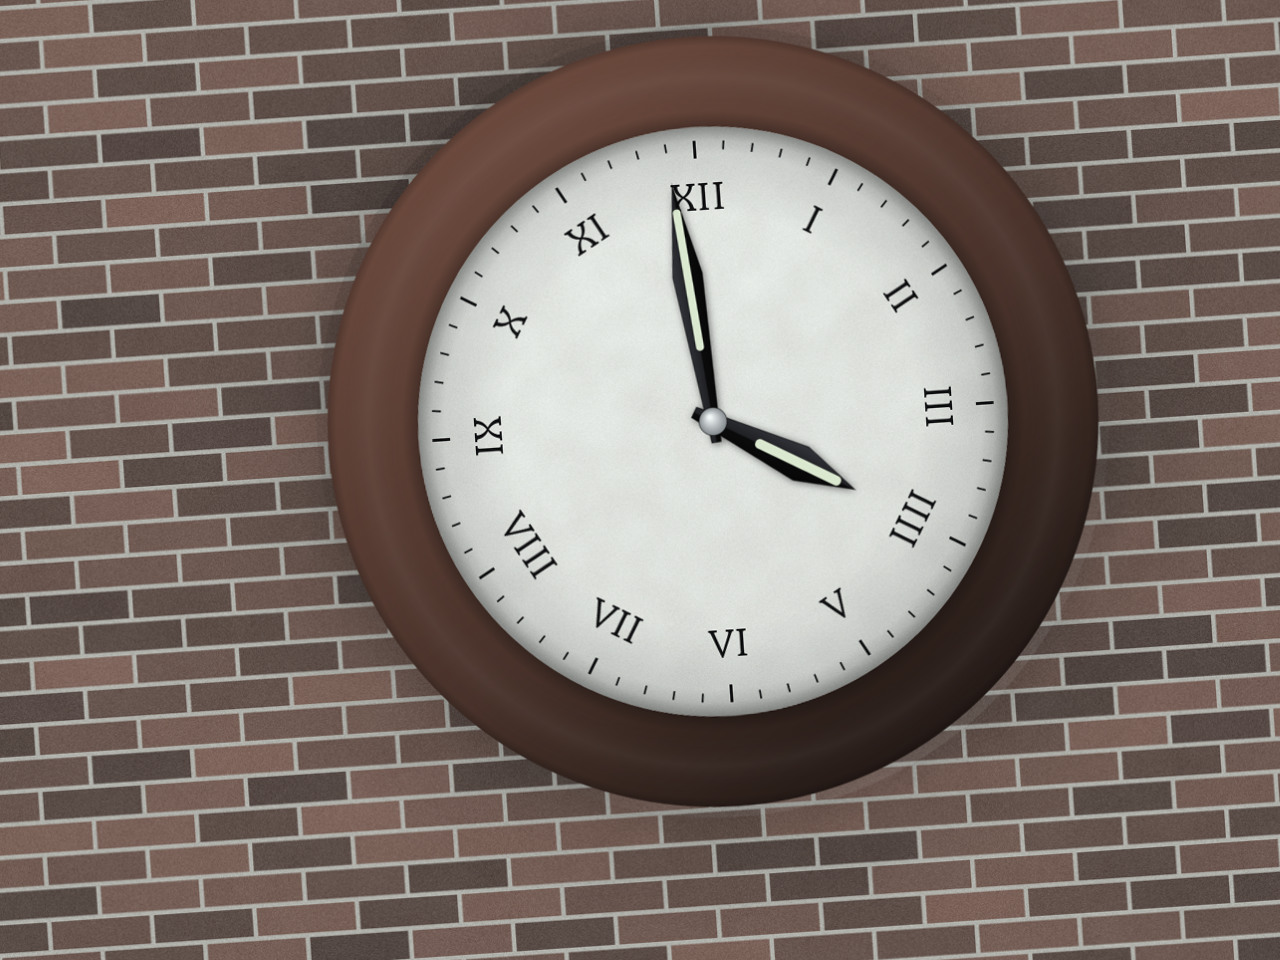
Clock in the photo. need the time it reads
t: 3:59
